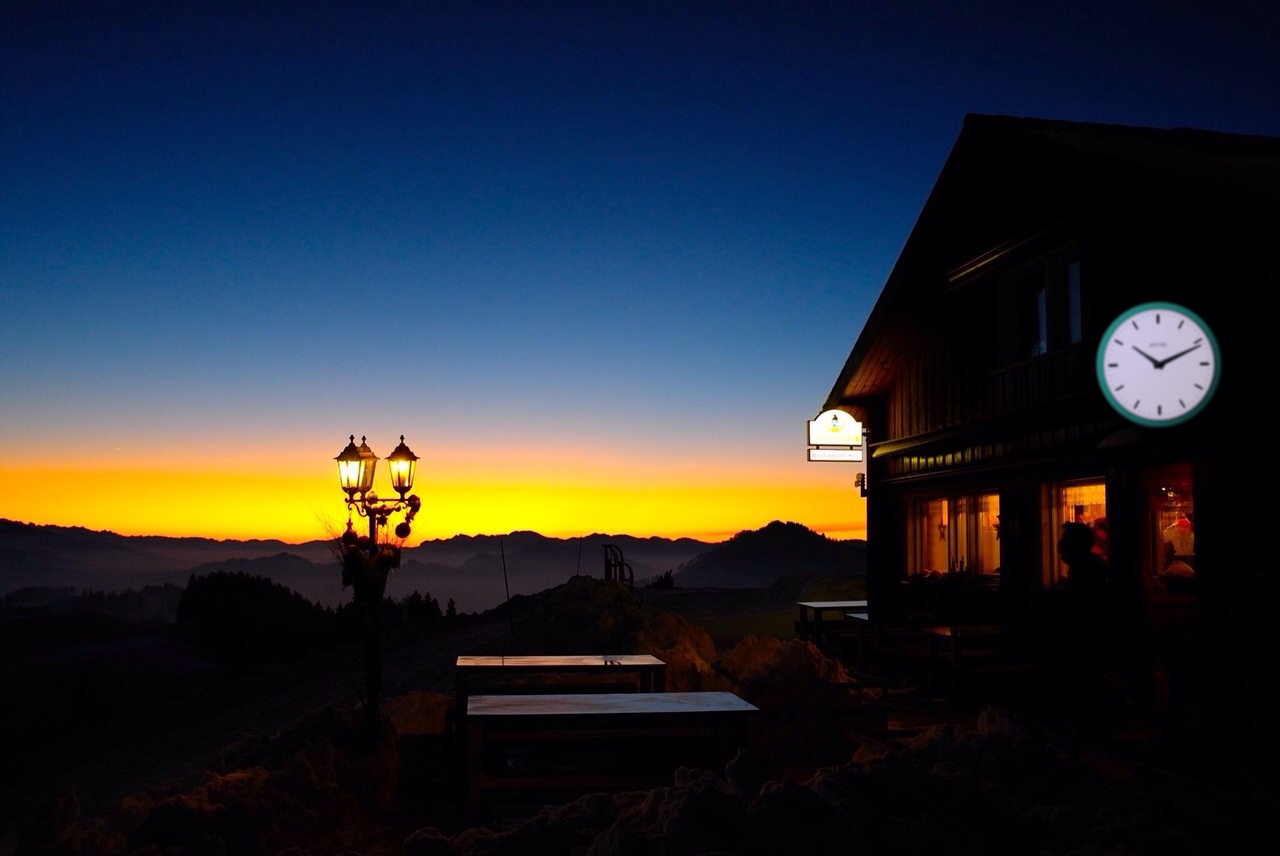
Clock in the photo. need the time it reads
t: 10:11
